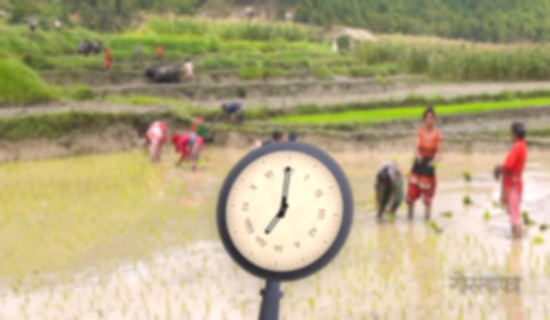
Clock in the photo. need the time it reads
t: 7:00
